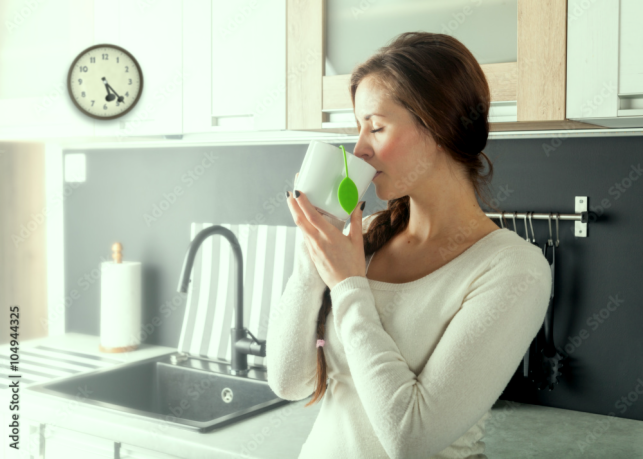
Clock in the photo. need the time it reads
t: 5:23
